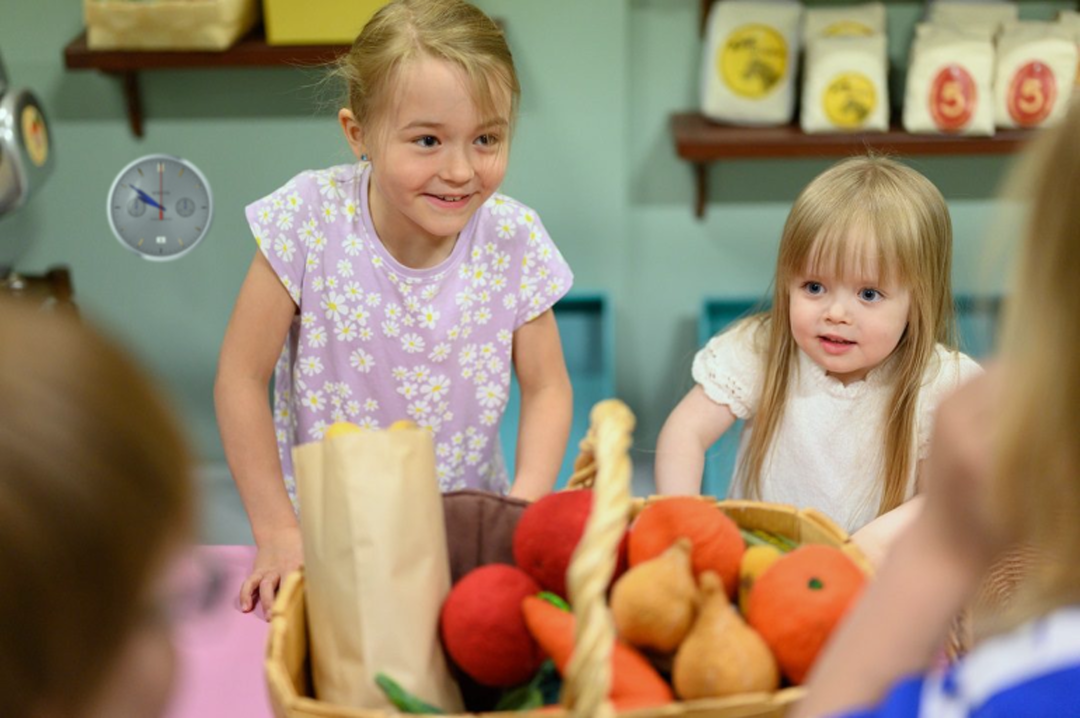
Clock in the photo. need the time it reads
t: 9:51
